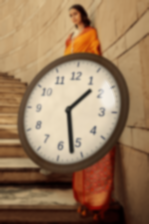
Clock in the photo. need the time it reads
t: 1:27
